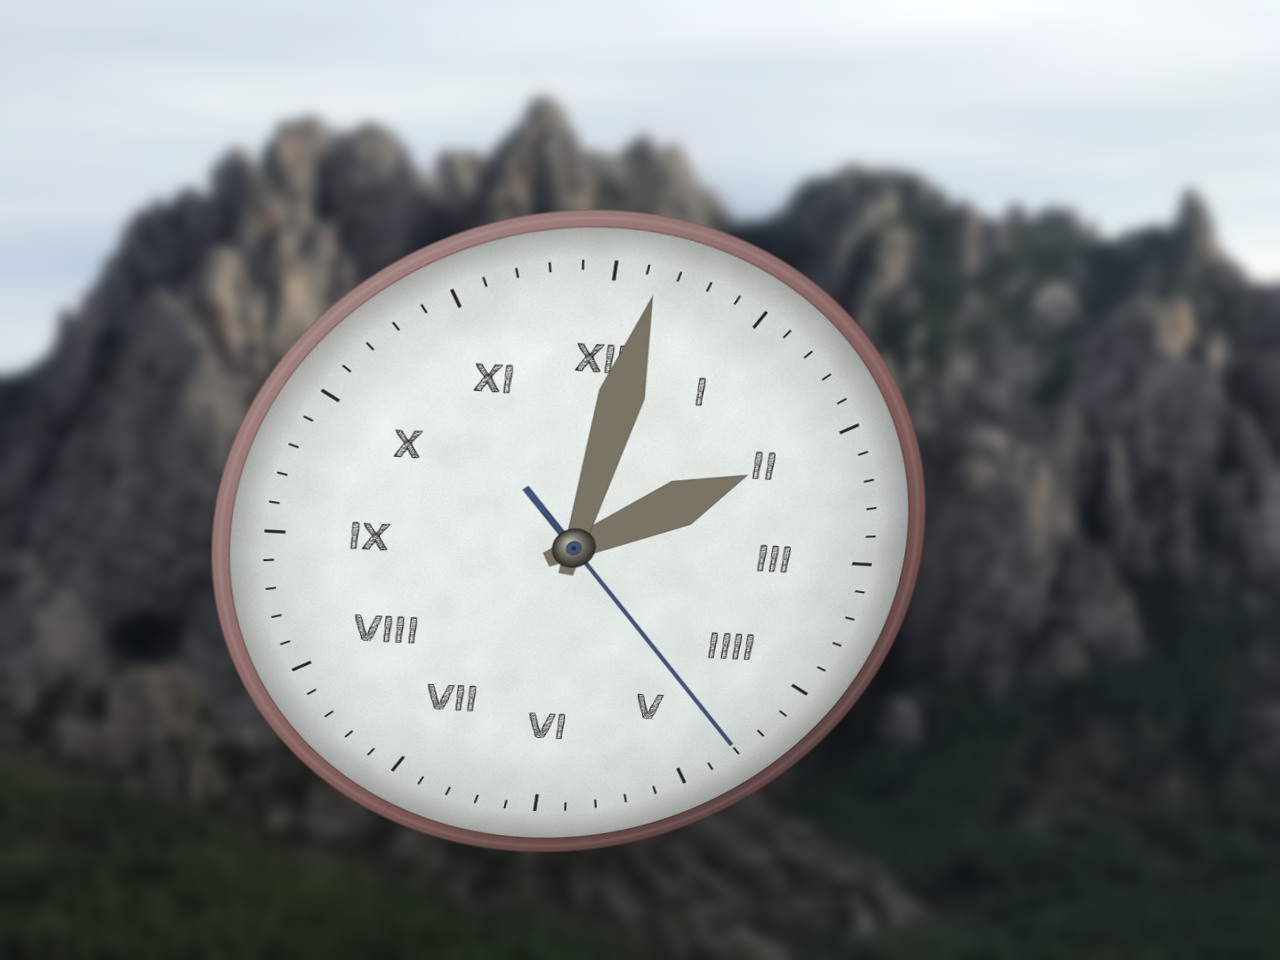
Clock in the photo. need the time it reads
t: 2:01:23
